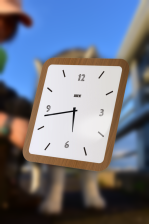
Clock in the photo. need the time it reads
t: 5:43
